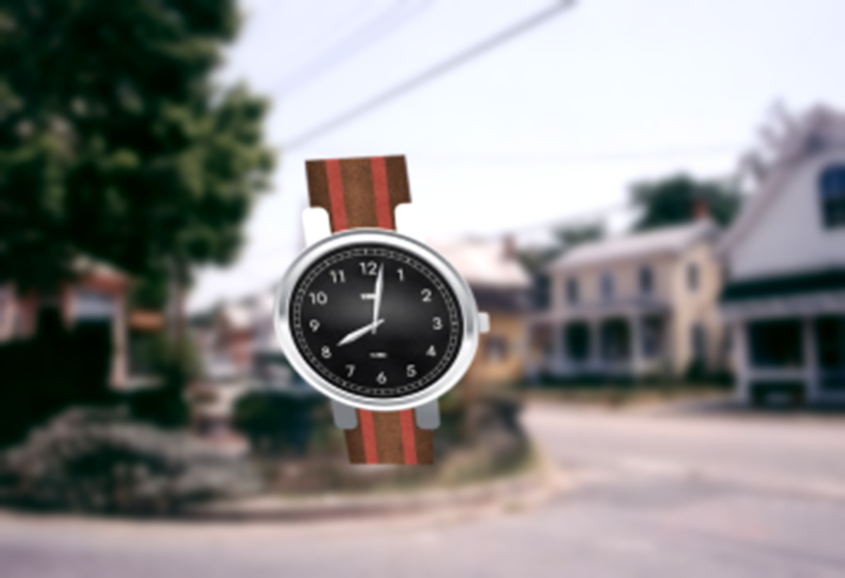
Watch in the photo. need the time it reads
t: 8:02
